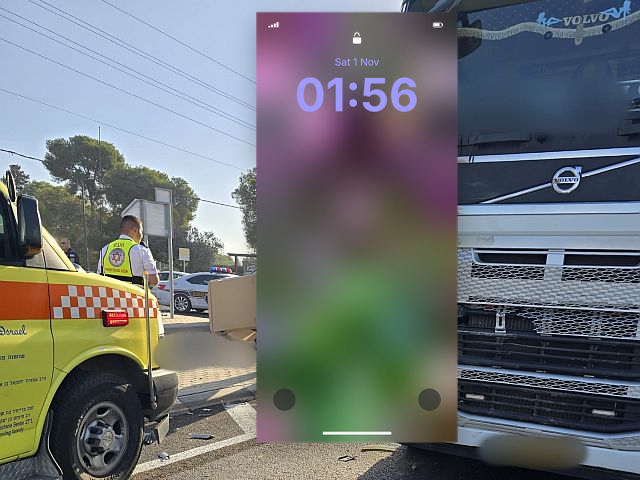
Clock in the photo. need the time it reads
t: 1:56
